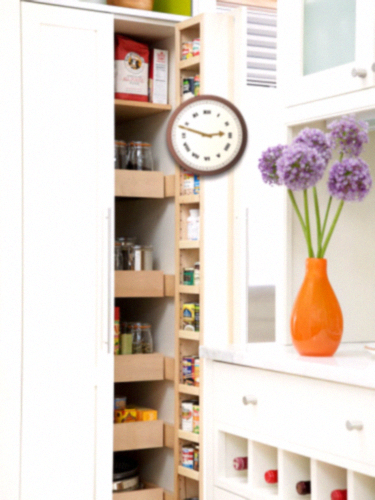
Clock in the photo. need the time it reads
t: 2:48
